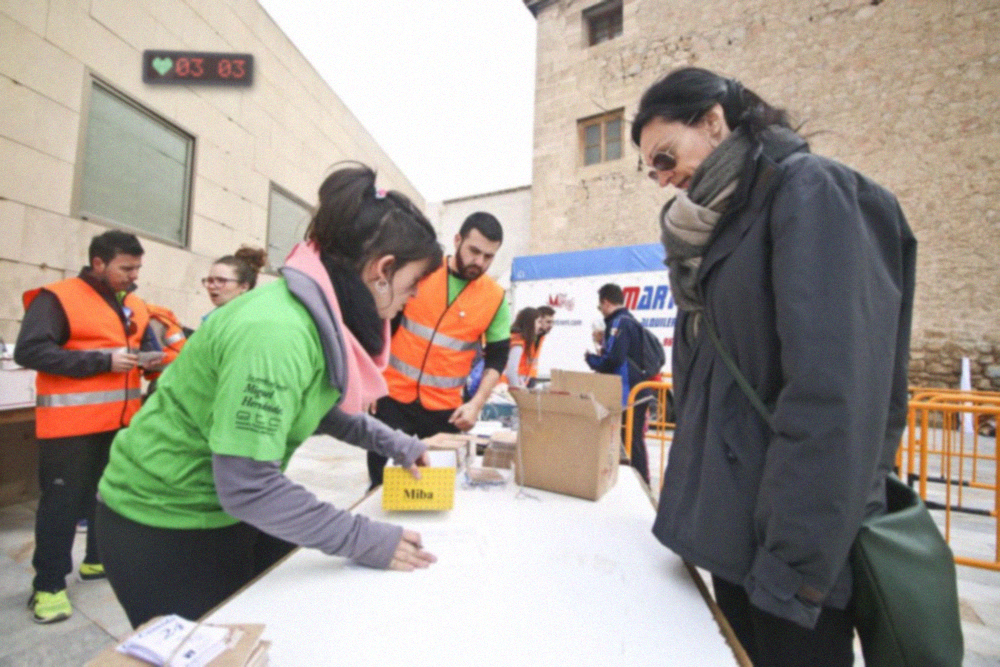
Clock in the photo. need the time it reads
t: 3:03
